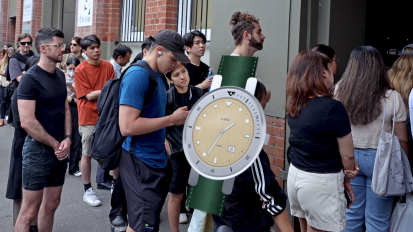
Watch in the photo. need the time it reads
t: 1:34
